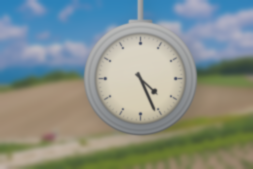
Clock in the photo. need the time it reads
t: 4:26
